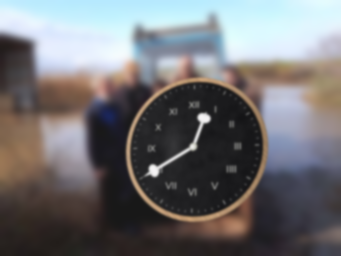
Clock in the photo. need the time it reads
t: 12:40
